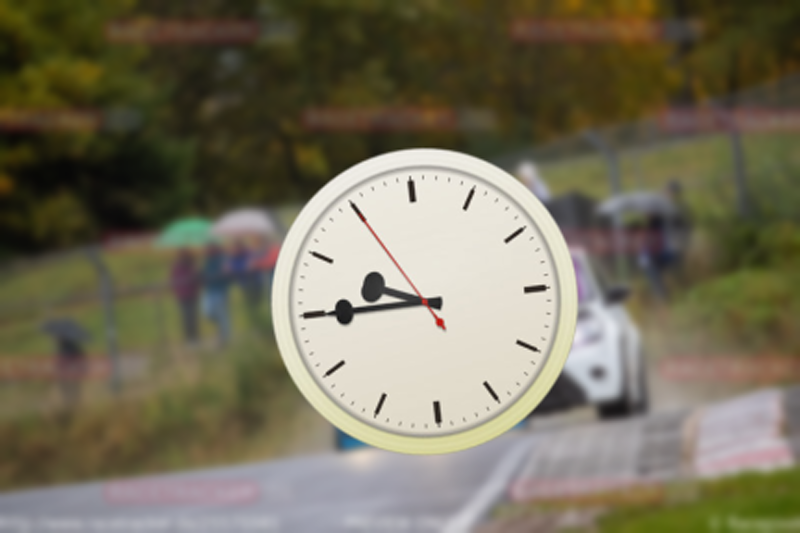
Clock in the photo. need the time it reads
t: 9:44:55
